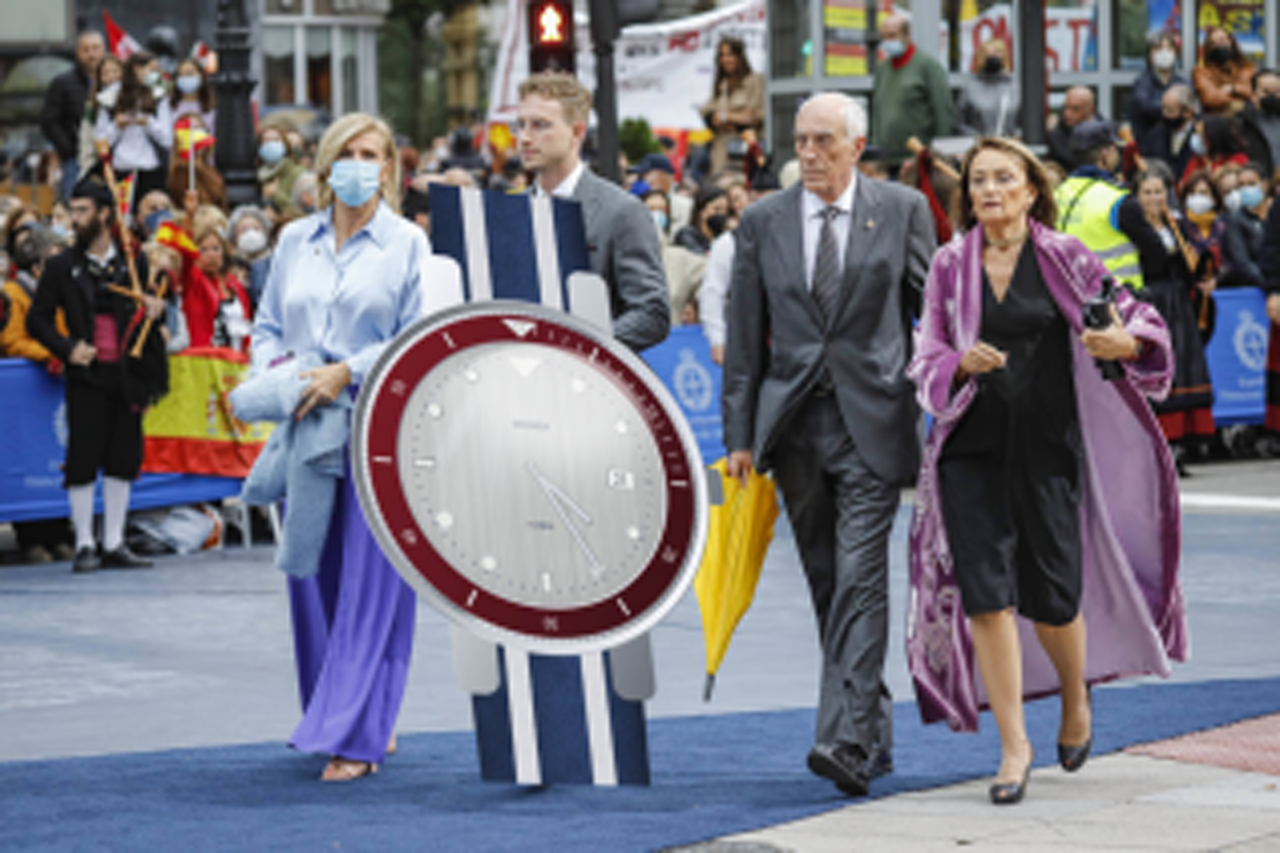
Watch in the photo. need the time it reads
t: 4:25
